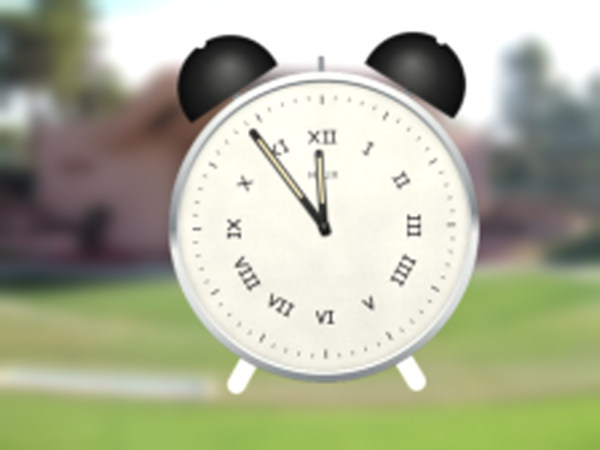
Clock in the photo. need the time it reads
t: 11:54
